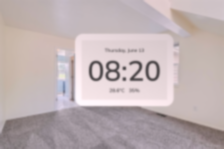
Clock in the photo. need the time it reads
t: 8:20
